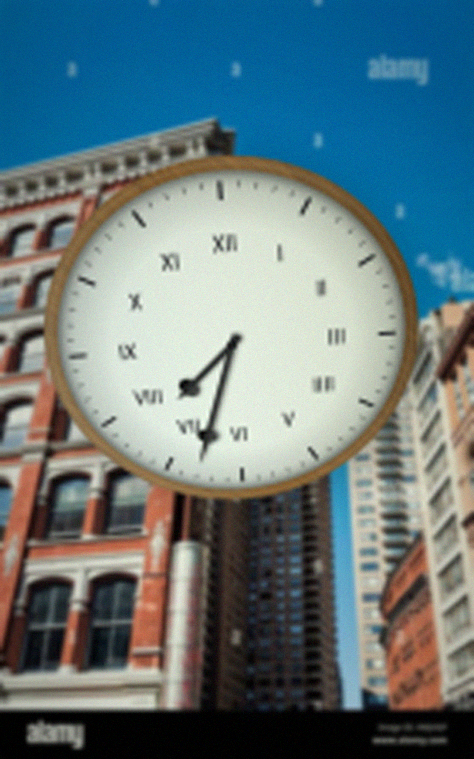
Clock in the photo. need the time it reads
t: 7:33
